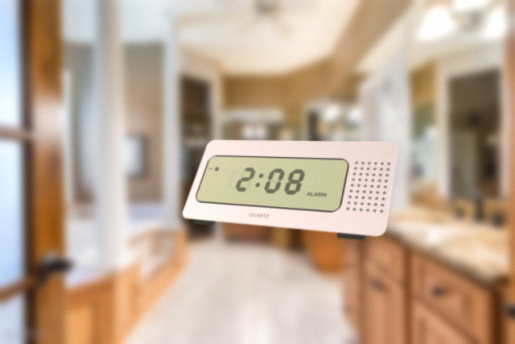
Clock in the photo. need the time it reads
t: 2:08
